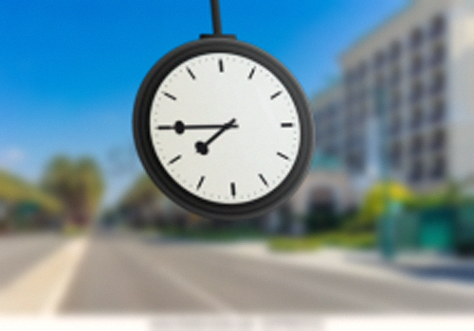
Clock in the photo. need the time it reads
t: 7:45
